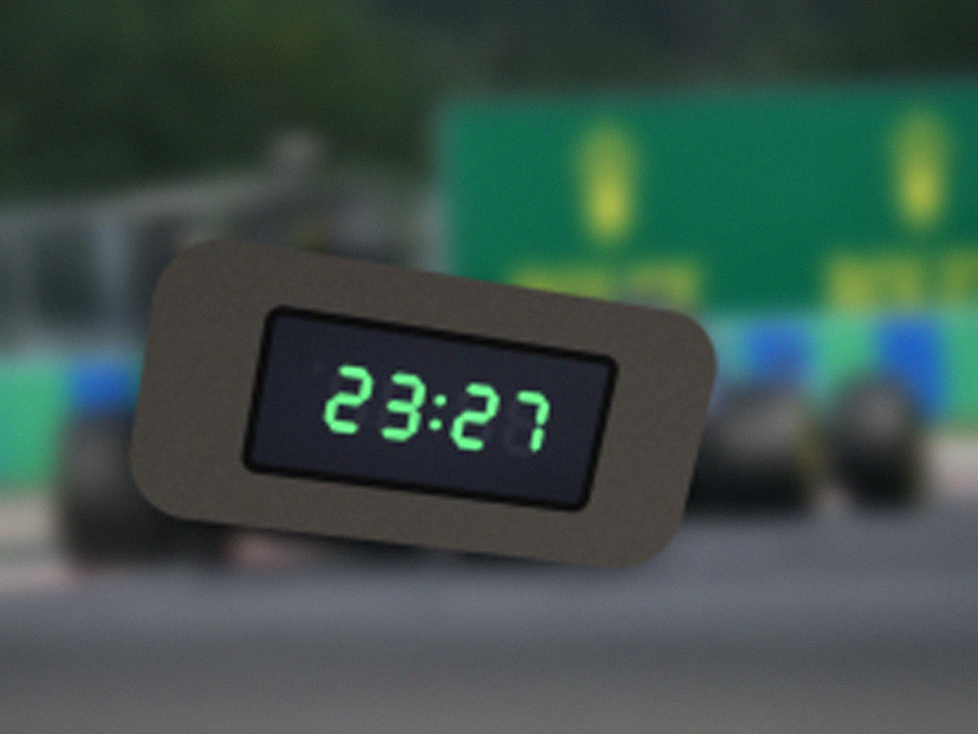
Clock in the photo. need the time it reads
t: 23:27
